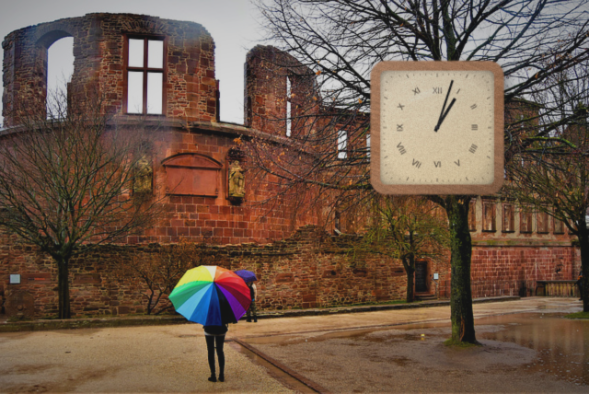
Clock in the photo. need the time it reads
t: 1:03
